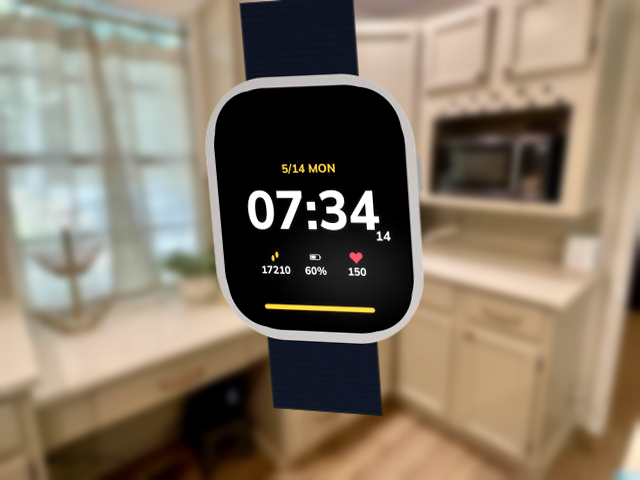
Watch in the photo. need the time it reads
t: 7:34:14
